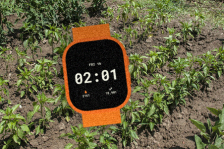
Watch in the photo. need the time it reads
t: 2:01
